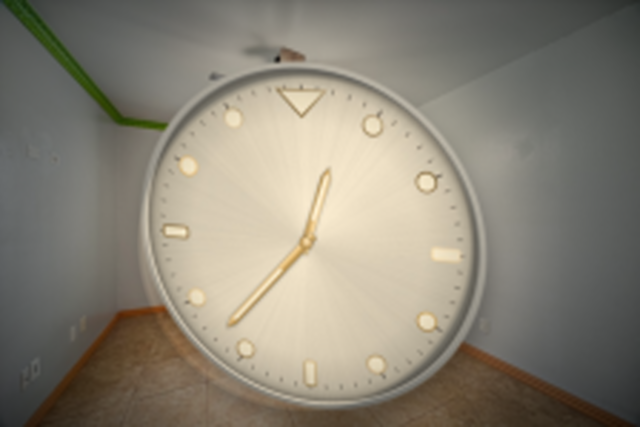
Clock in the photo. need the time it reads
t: 12:37
